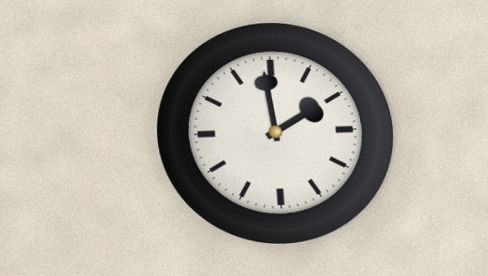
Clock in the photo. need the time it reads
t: 1:59
